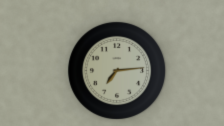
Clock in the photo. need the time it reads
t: 7:14
